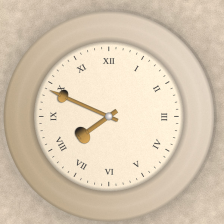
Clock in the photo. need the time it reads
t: 7:49
